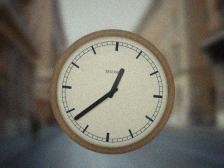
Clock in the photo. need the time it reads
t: 12:38
